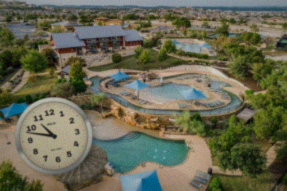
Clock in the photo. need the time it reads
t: 10:48
